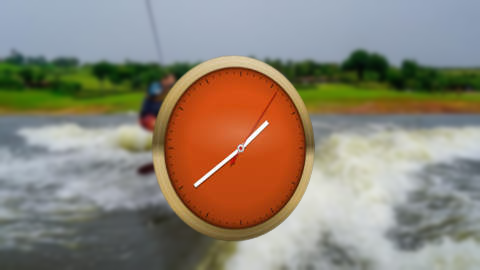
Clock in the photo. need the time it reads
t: 1:39:06
